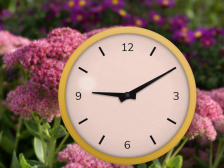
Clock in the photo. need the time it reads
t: 9:10
